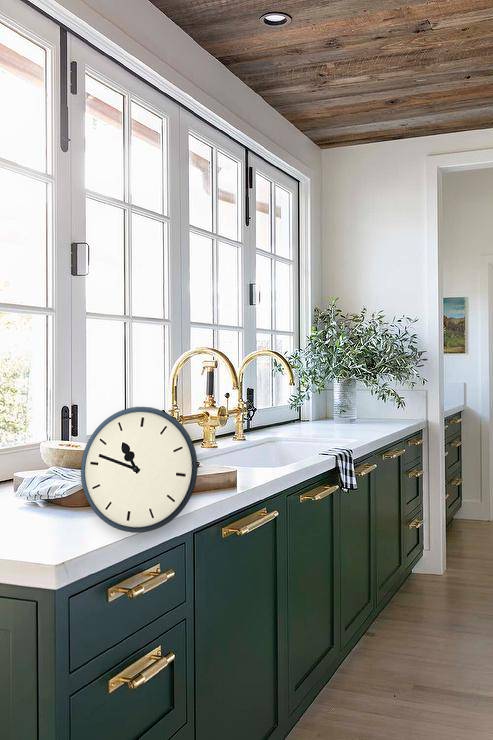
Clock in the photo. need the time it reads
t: 10:47
